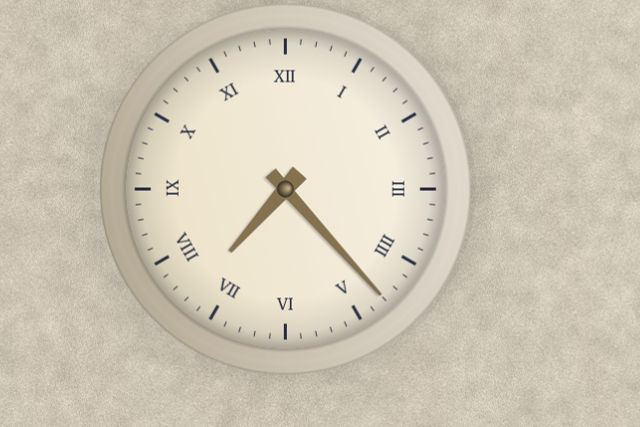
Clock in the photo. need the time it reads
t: 7:23
